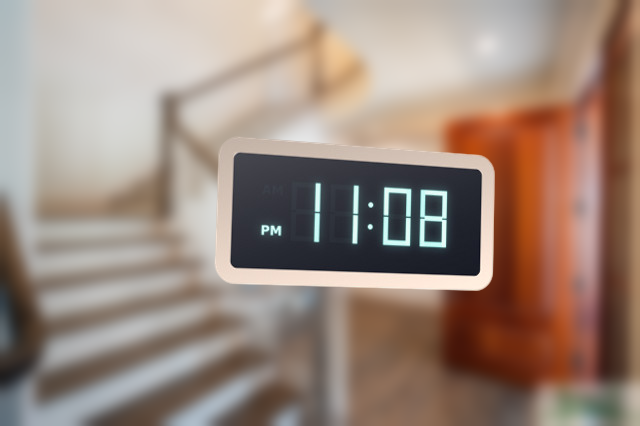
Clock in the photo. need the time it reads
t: 11:08
